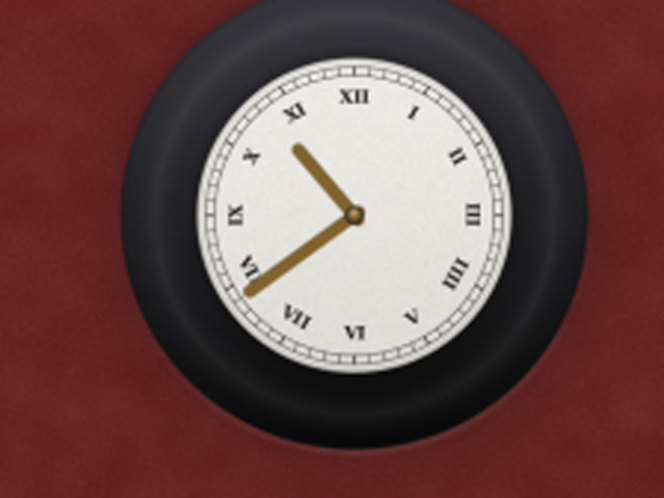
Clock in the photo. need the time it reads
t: 10:39
